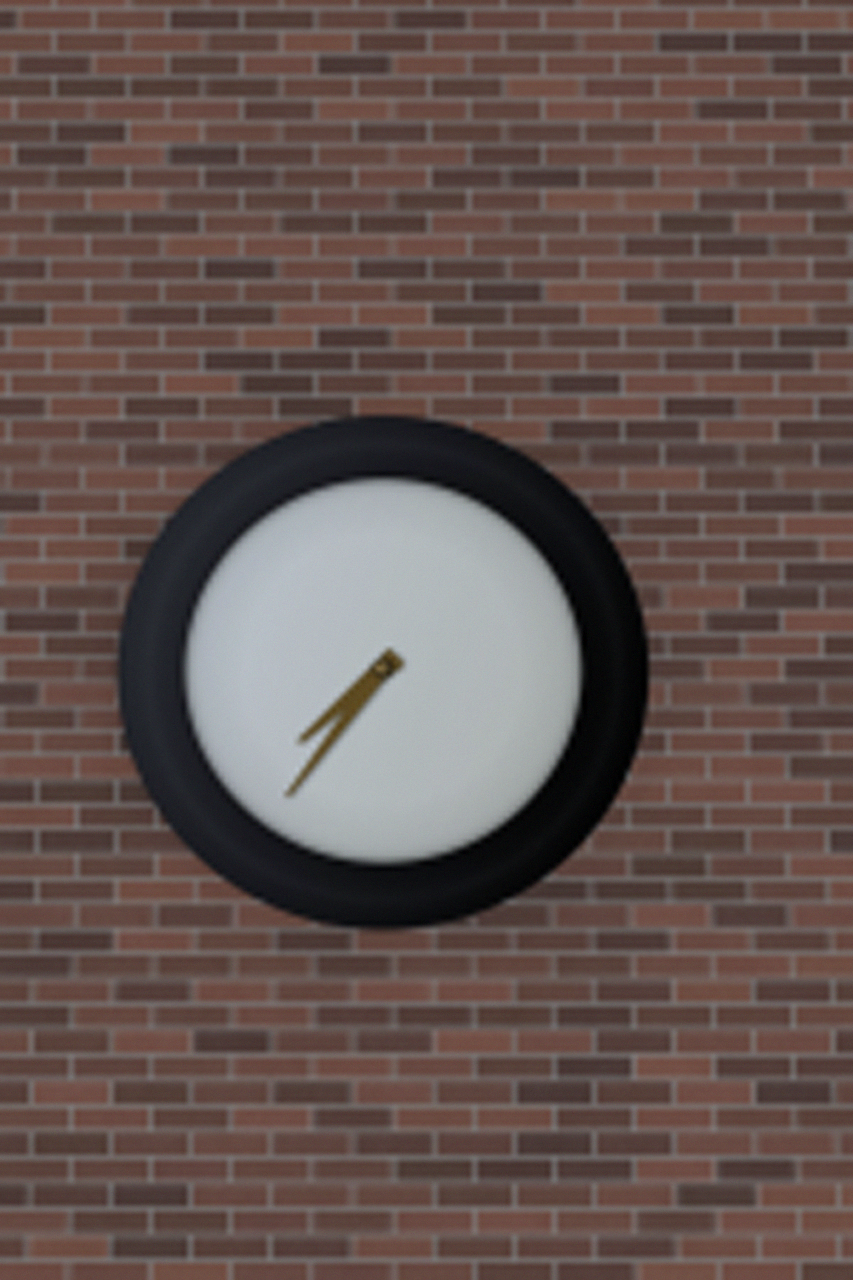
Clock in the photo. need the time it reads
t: 7:36
